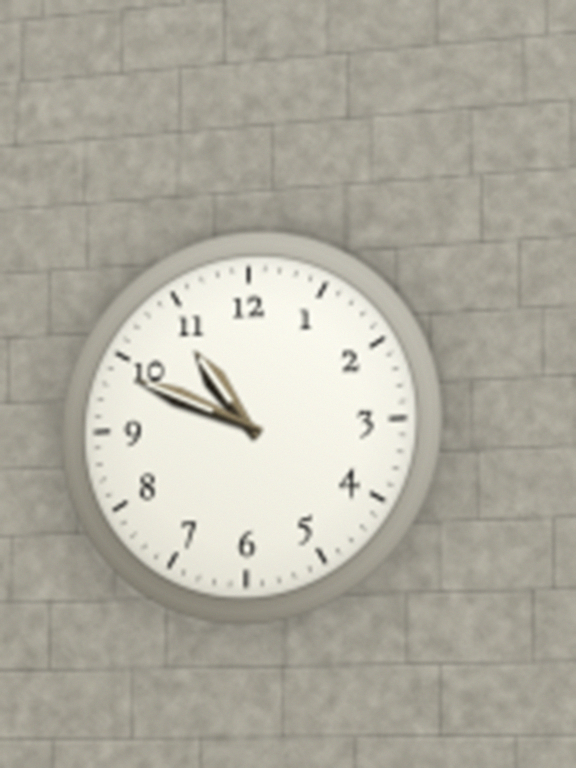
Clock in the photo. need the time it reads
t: 10:49
